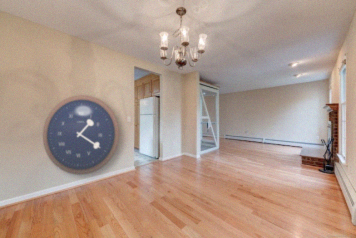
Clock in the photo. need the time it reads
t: 1:20
